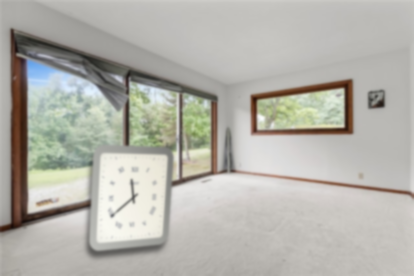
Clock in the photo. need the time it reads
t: 11:39
